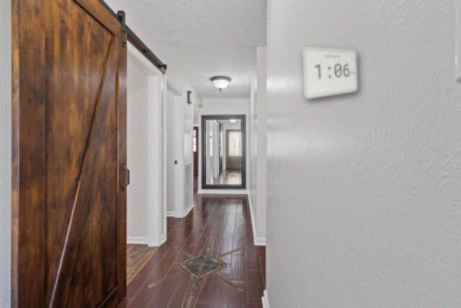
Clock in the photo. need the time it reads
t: 1:06
